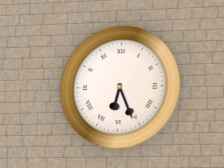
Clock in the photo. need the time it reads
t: 6:26
